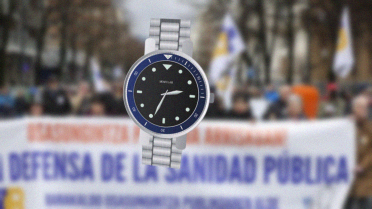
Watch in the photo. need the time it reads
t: 2:34
